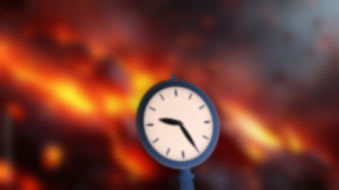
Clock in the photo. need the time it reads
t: 9:25
